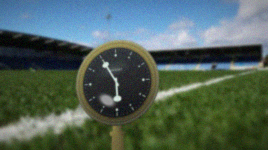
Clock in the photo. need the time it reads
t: 5:55
